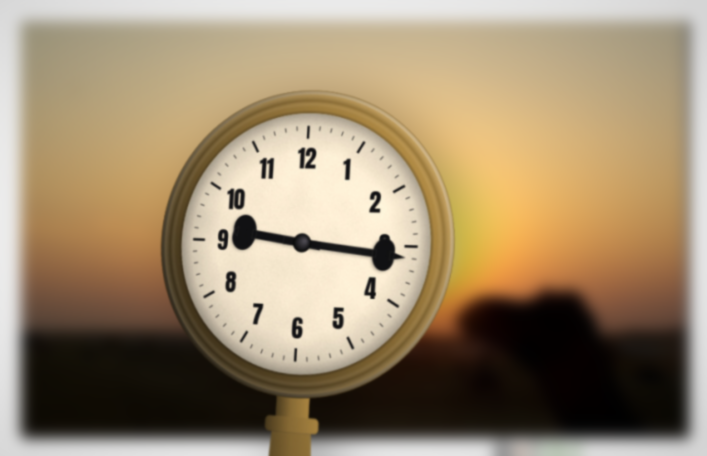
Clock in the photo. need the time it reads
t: 9:16
